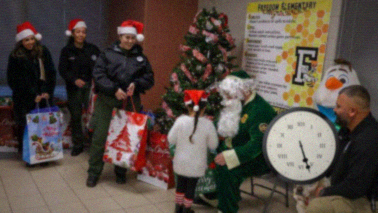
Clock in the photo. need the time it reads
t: 5:27
